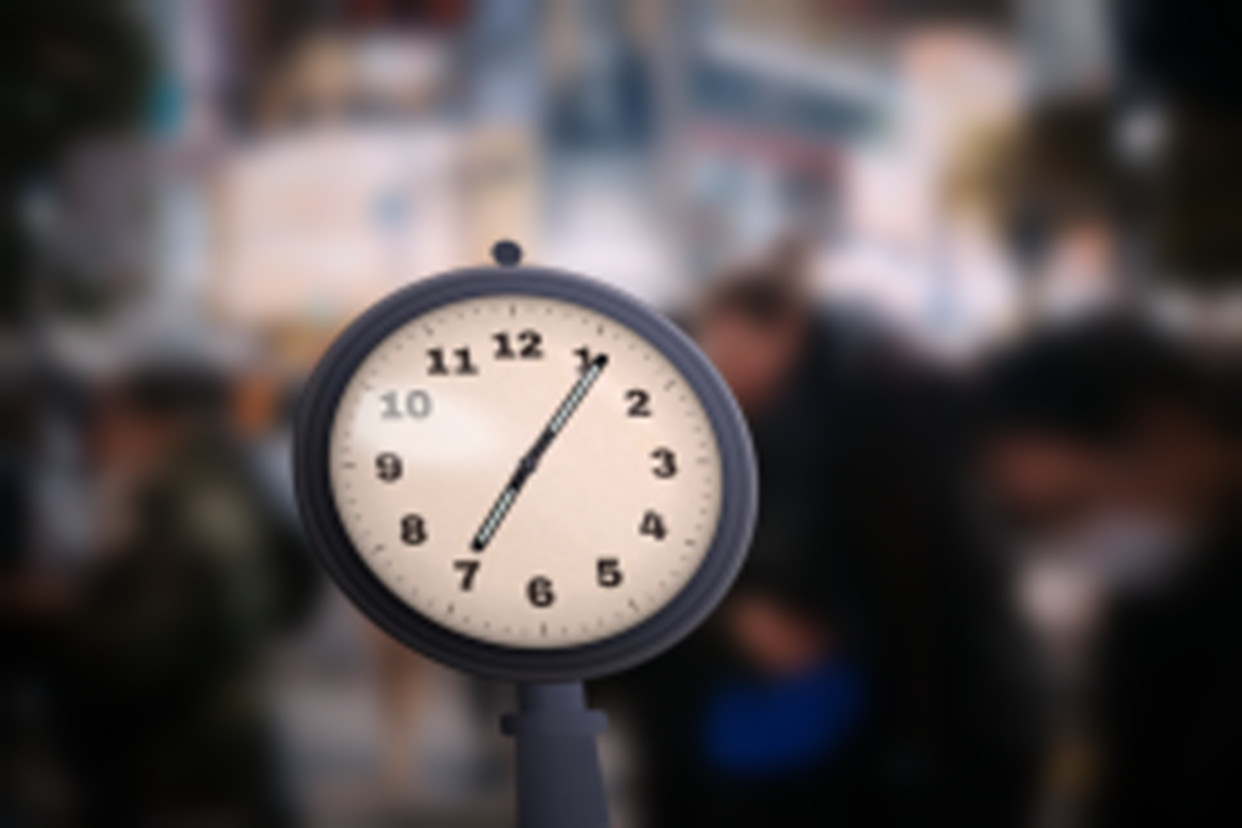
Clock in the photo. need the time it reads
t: 7:06
